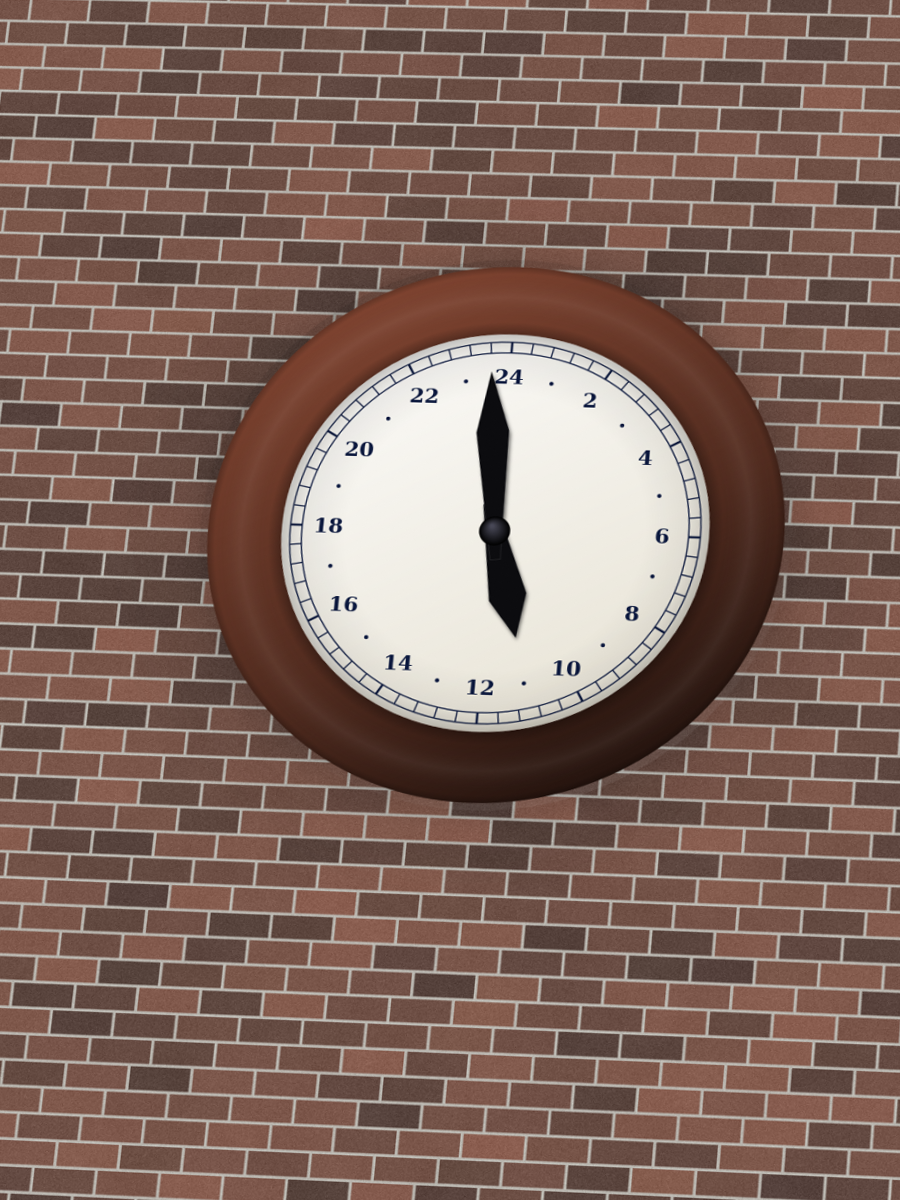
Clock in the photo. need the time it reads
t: 10:59
